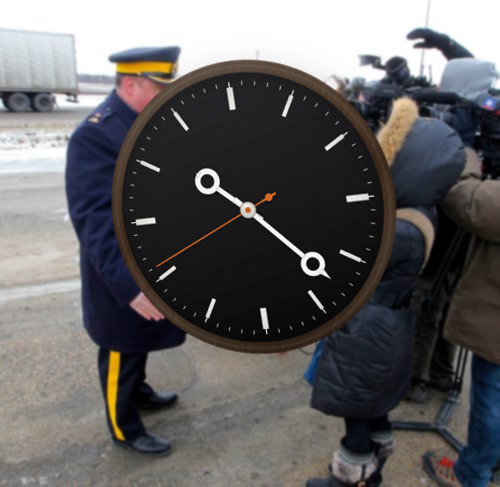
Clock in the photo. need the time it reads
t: 10:22:41
